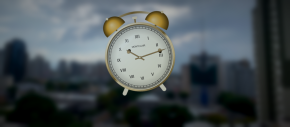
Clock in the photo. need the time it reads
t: 10:13
